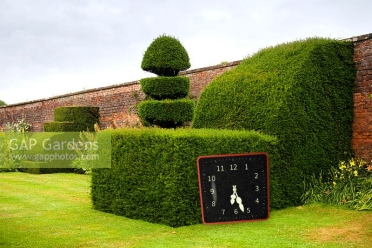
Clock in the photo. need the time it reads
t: 6:27
